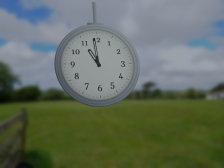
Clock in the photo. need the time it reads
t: 10:59
